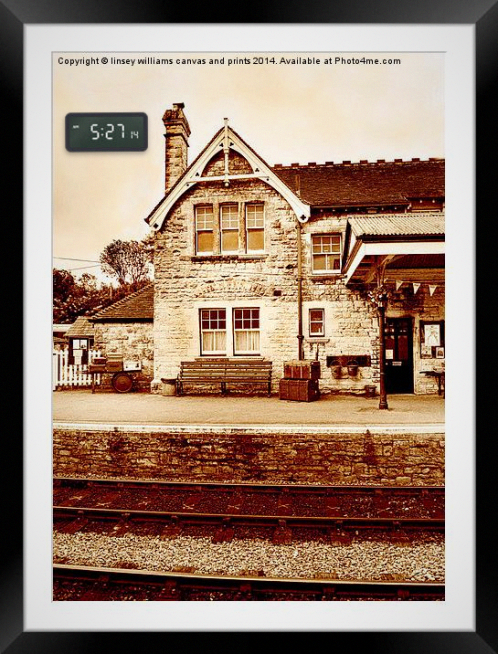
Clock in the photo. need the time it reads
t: 5:27:14
